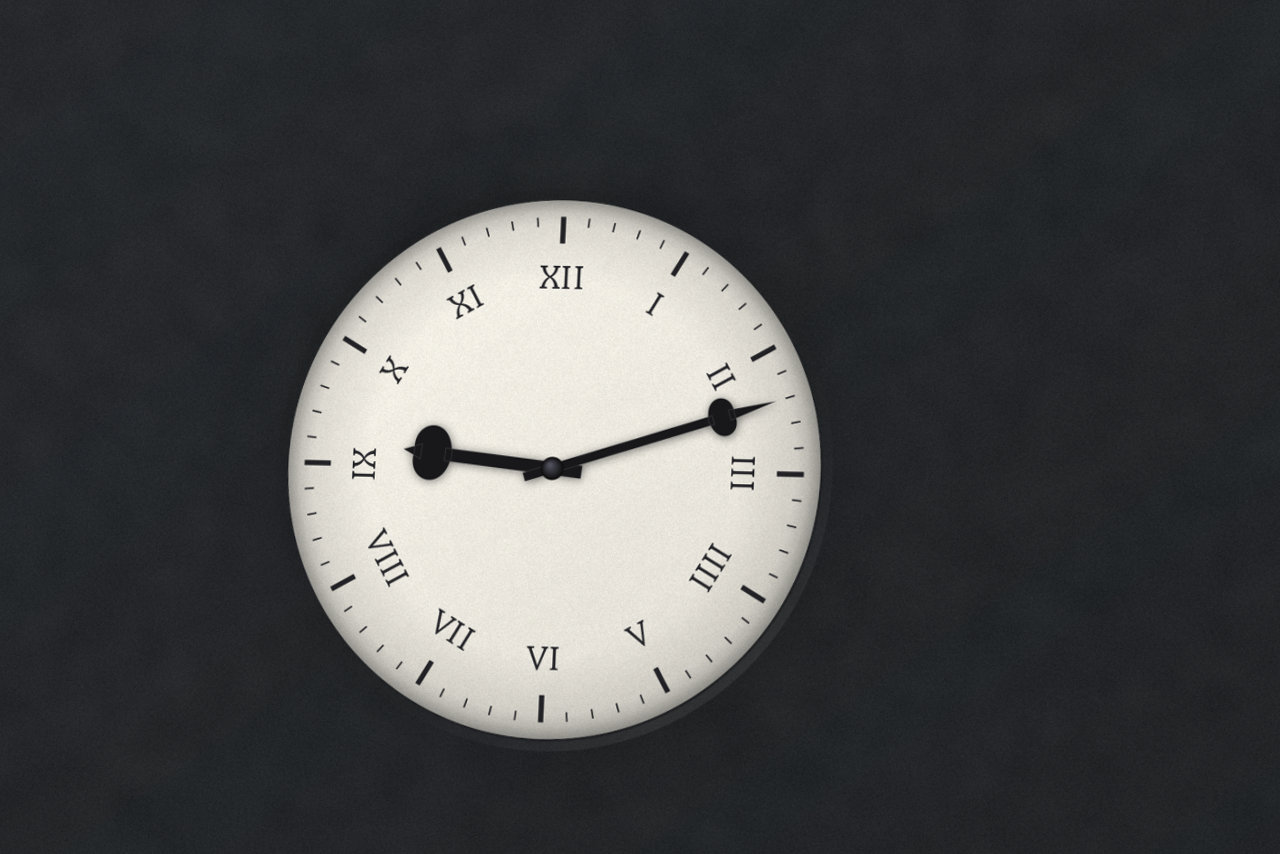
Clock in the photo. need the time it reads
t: 9:12
